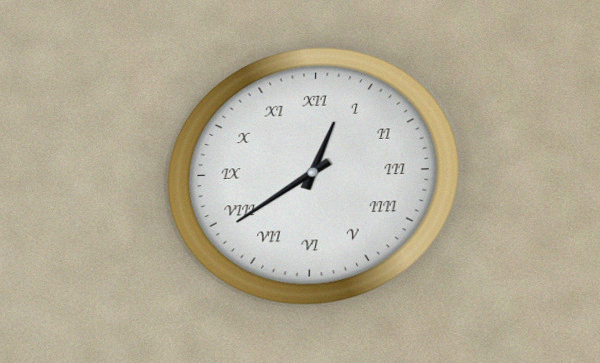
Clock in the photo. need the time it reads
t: 12:39
